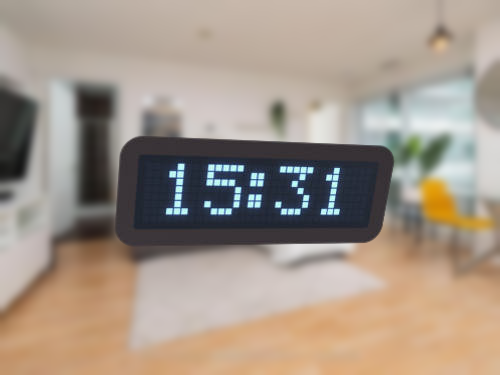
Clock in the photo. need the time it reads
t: 15:31
